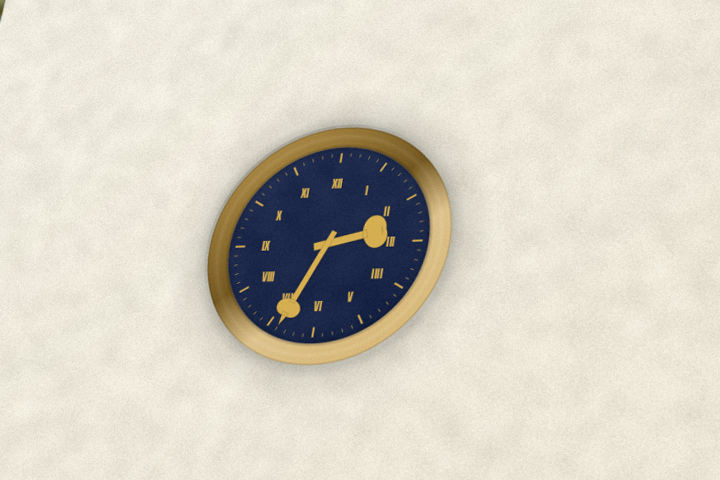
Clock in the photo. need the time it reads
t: 2:34
